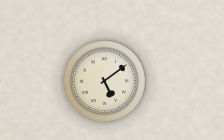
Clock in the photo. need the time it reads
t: 5:09
